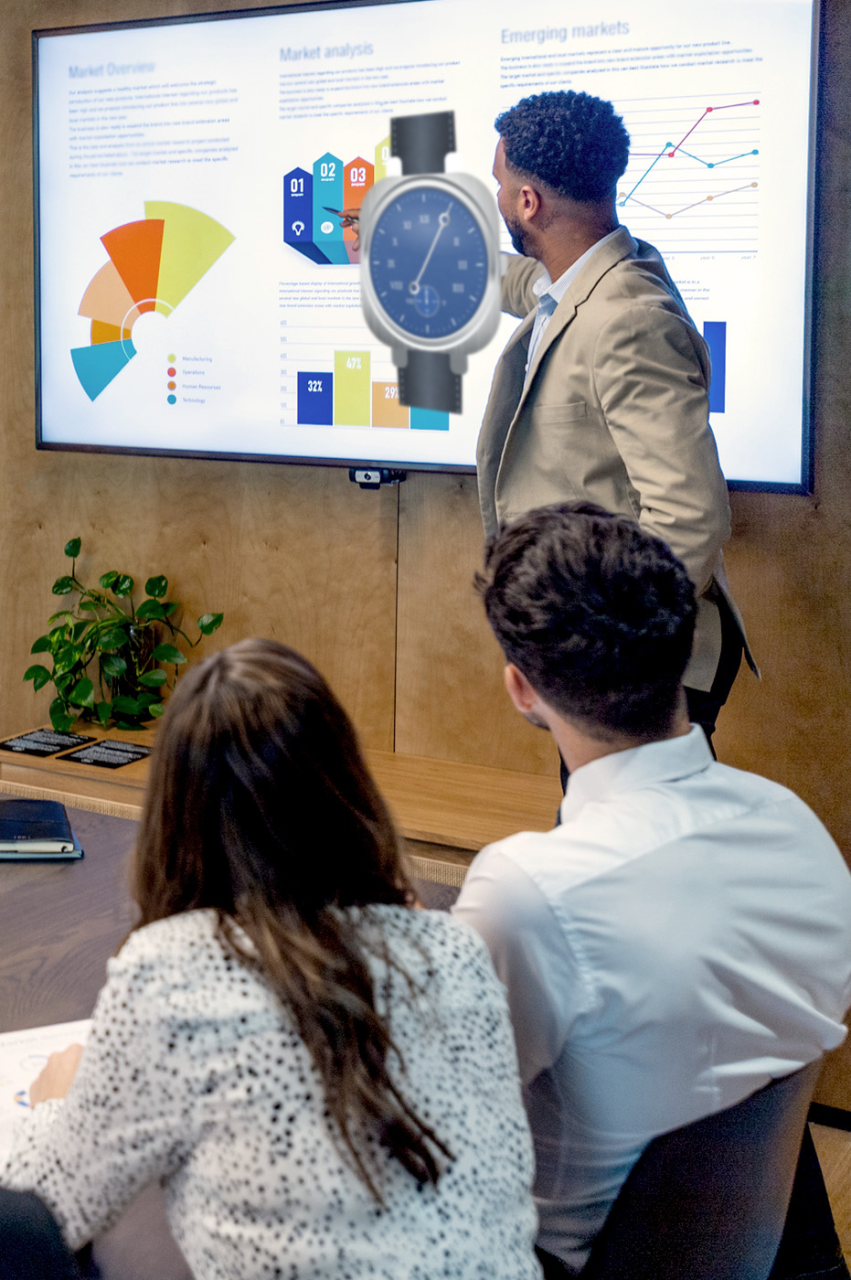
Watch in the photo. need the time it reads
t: 7:05
